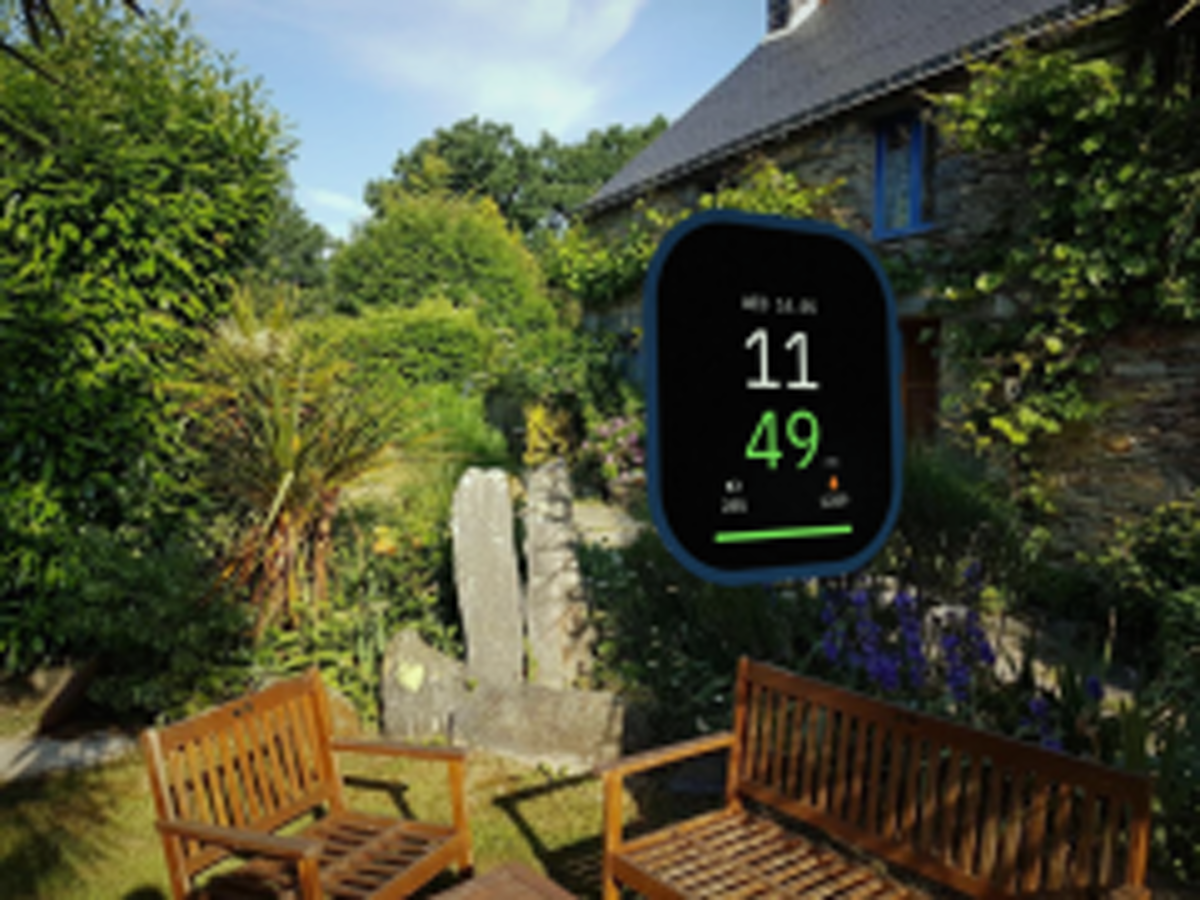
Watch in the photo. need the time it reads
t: 11:49
